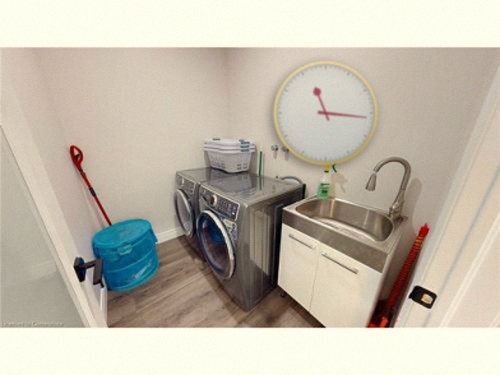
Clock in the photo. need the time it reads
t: 11:16
